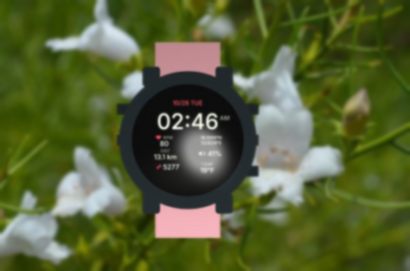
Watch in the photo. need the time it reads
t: 2:46
